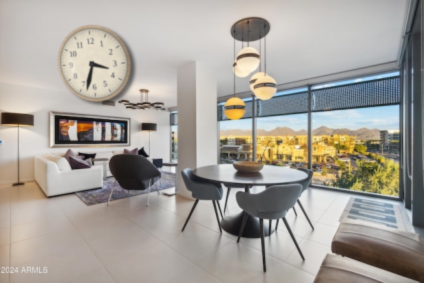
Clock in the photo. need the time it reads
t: 3:33
